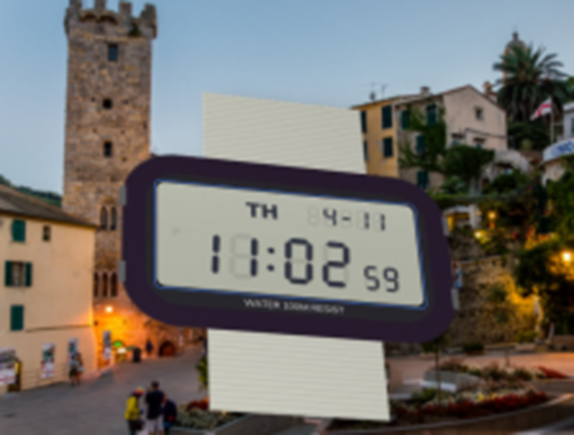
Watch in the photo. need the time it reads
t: 11:02:59
